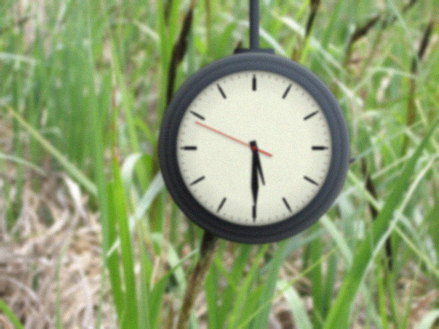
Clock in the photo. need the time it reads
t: 5:29:49
